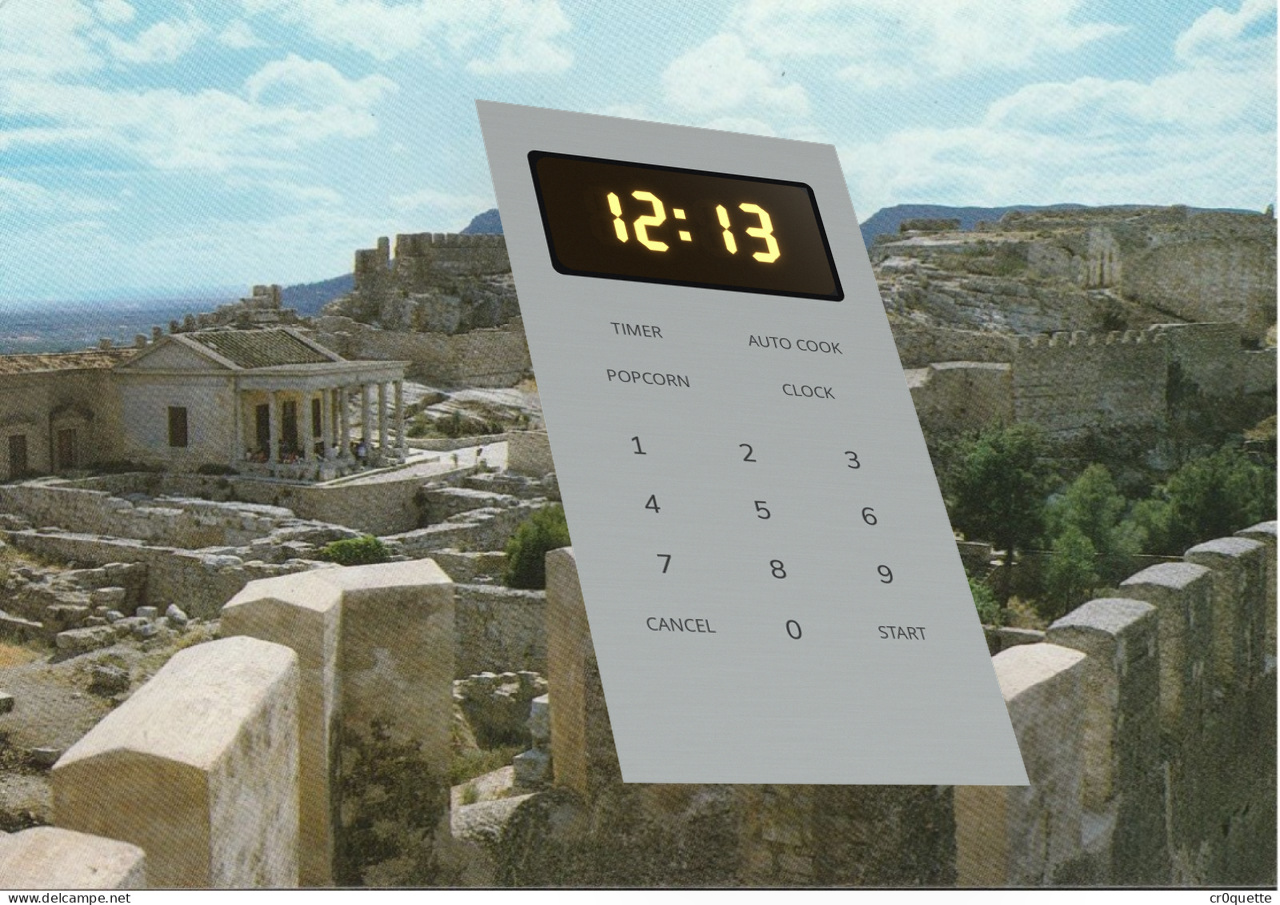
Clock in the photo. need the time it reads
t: 12:13
